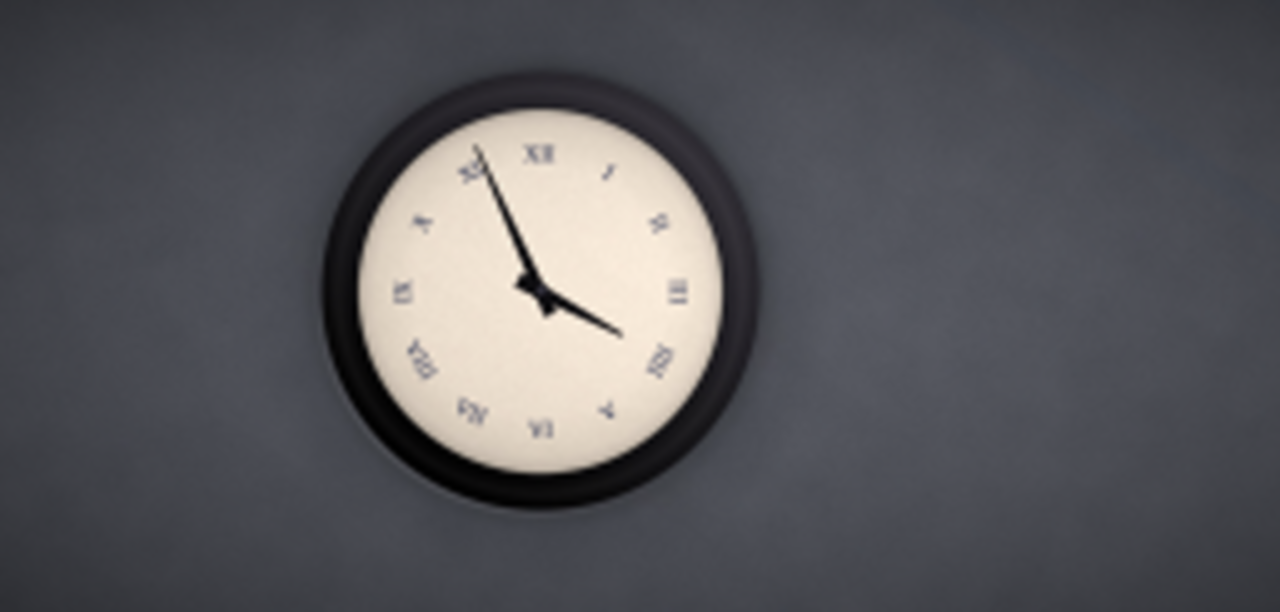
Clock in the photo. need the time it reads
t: 3:56
